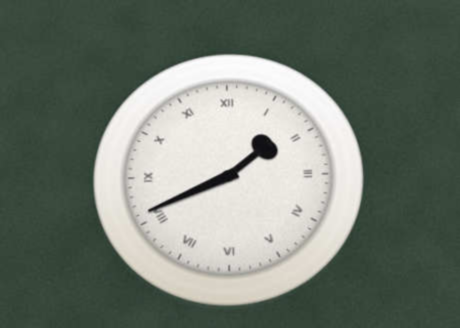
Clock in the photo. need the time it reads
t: 1:41
